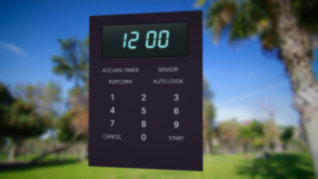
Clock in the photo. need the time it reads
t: 12:00
